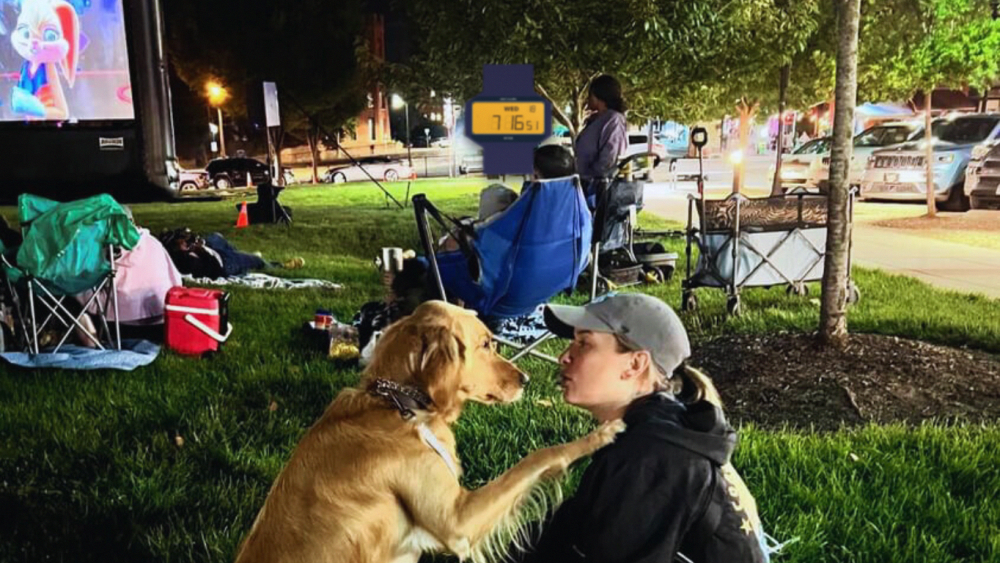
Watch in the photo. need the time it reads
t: 7:16
